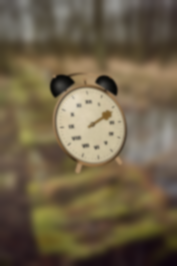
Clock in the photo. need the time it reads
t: 2:11
